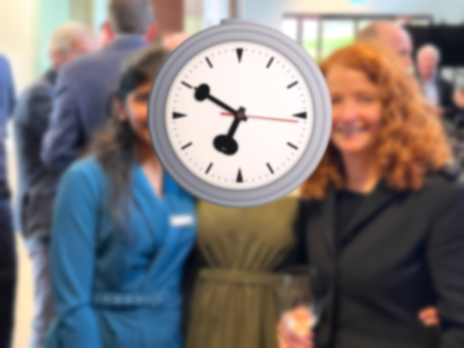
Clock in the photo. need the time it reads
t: 6:50:16
